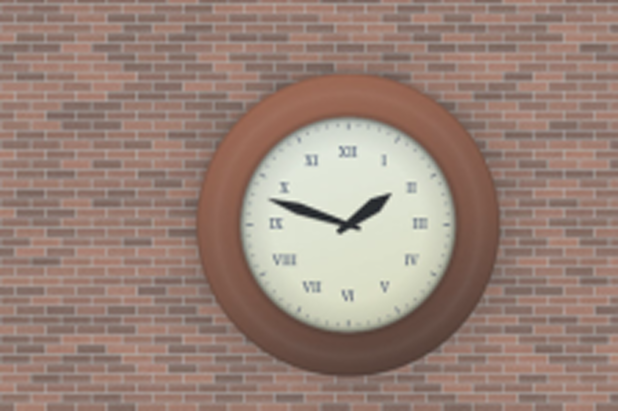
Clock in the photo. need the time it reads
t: 1:48
